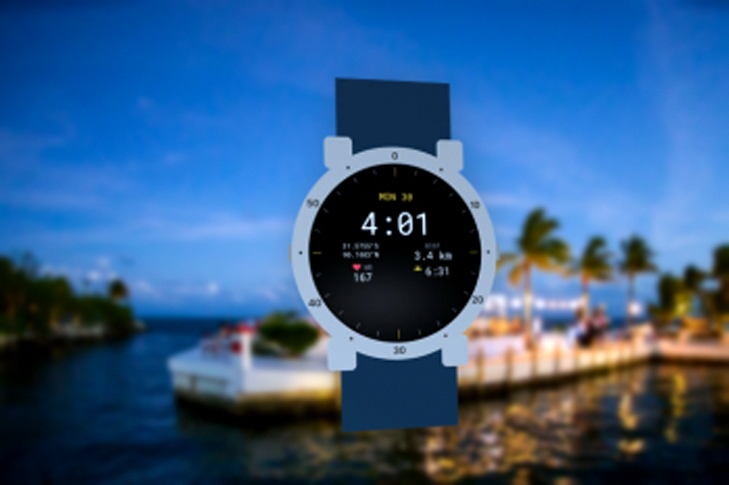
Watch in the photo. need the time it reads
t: 4:01
